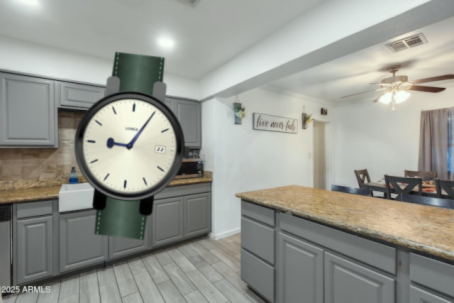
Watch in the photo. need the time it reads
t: 9:05
